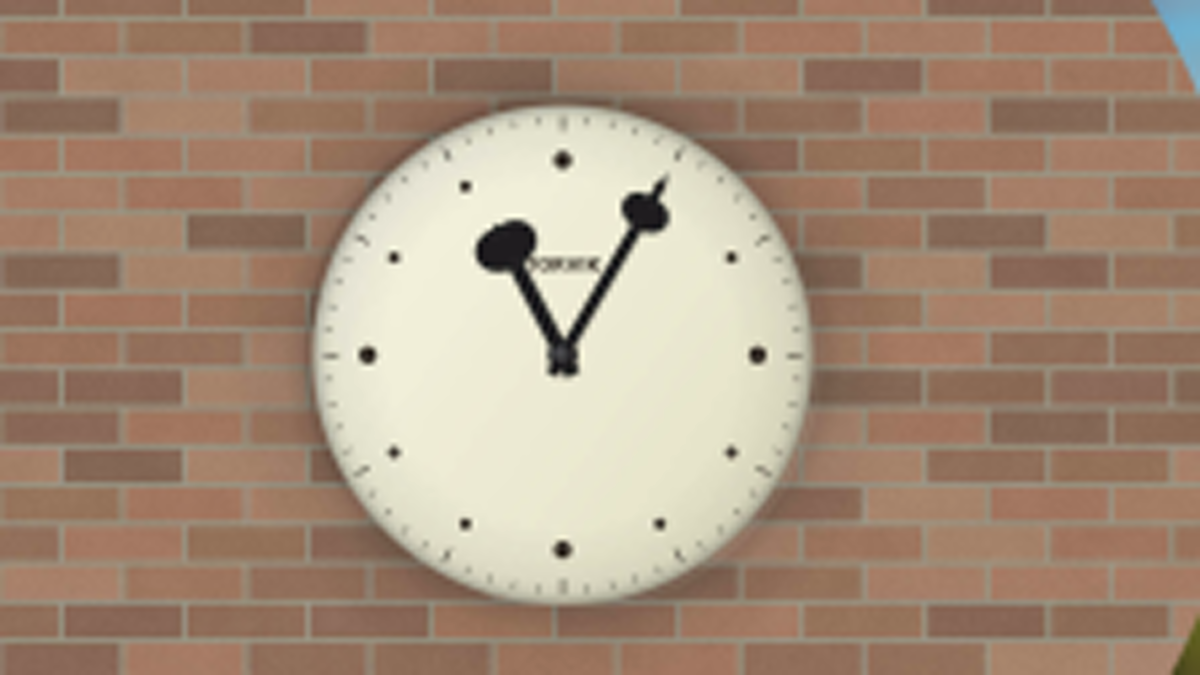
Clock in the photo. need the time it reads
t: 11:05
